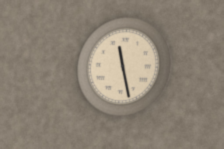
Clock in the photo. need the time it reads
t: 11:27
